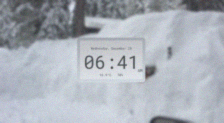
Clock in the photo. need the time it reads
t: 6:41
